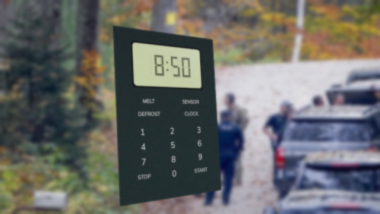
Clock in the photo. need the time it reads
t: 8:50
